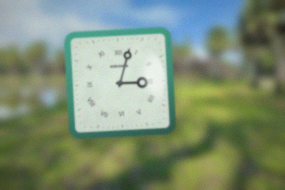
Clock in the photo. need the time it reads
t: 3:03
